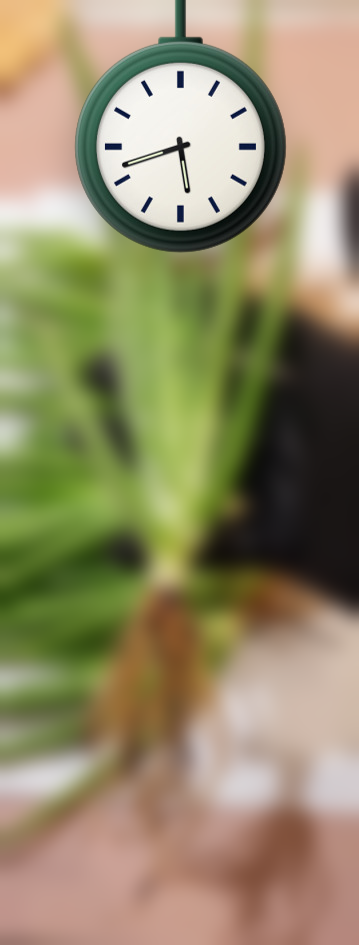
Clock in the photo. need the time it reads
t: 5:42
